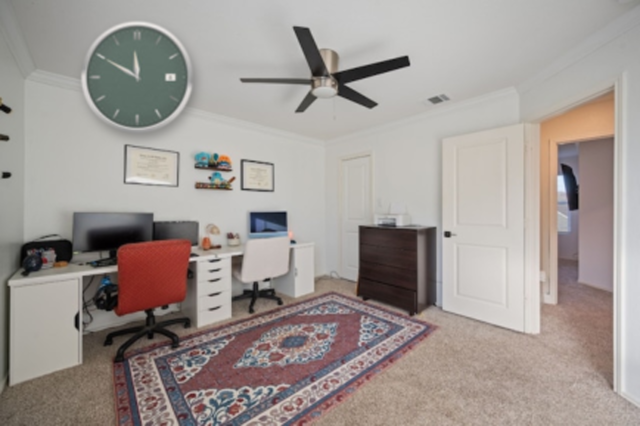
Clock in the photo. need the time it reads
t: 11:50
